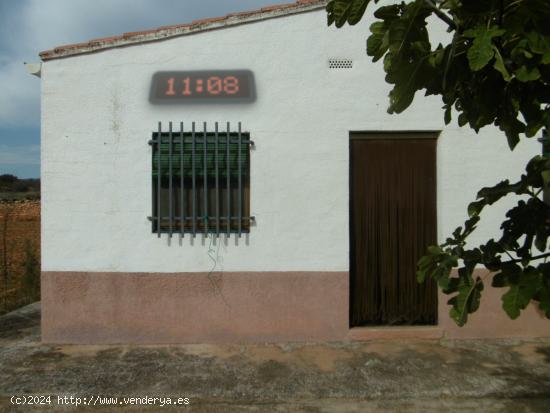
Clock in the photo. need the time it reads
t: 11:08
